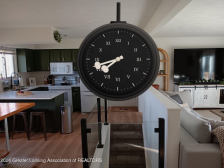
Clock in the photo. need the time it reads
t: 7:42
